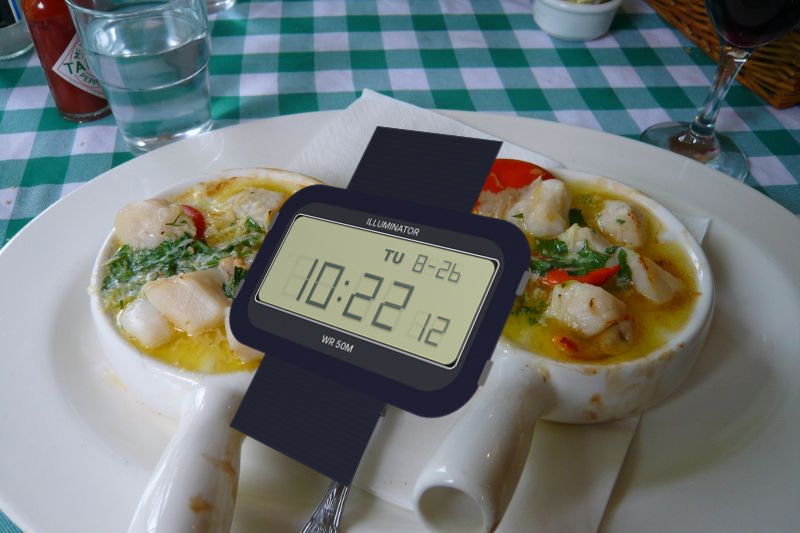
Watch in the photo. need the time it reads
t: 10:22:12
